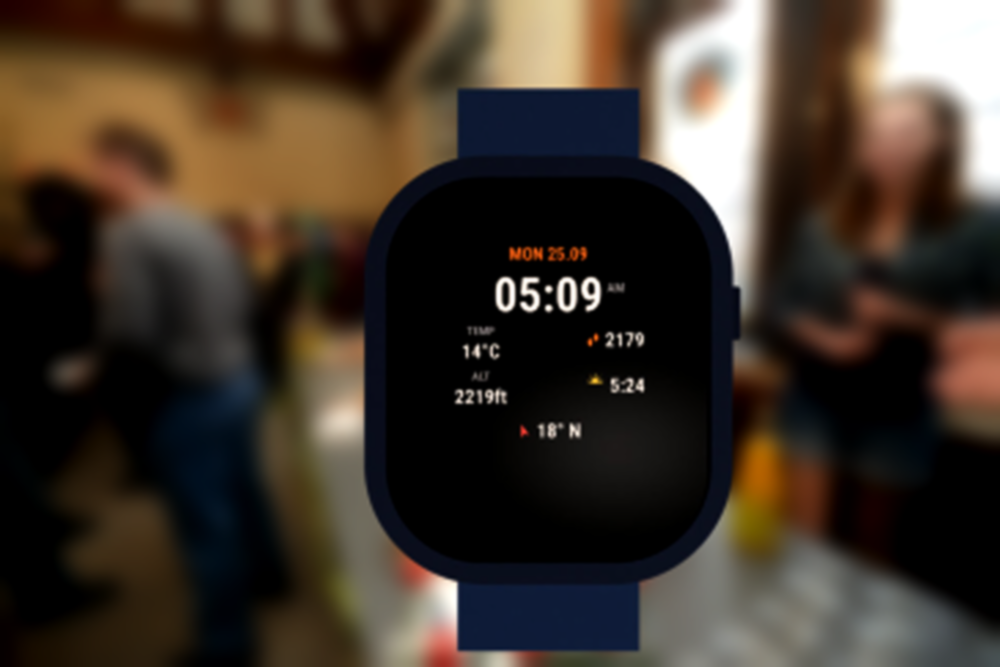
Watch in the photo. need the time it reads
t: 5:09
